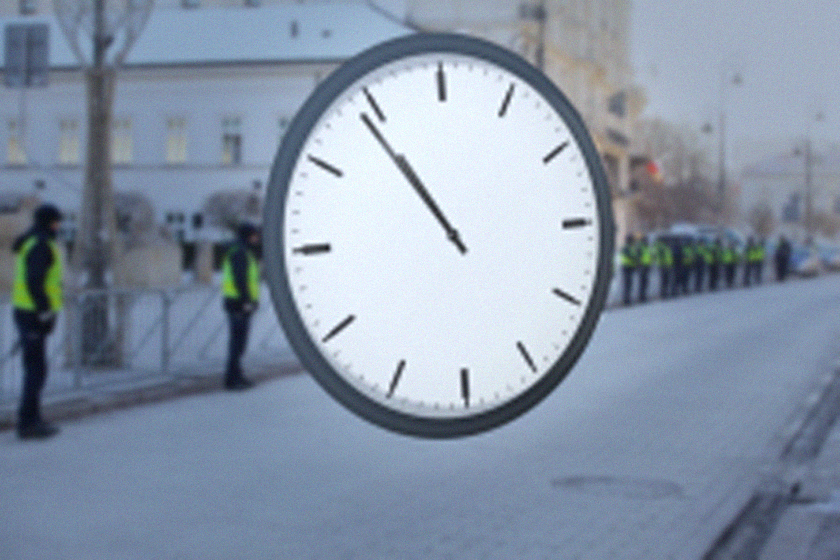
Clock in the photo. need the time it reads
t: 10:54
